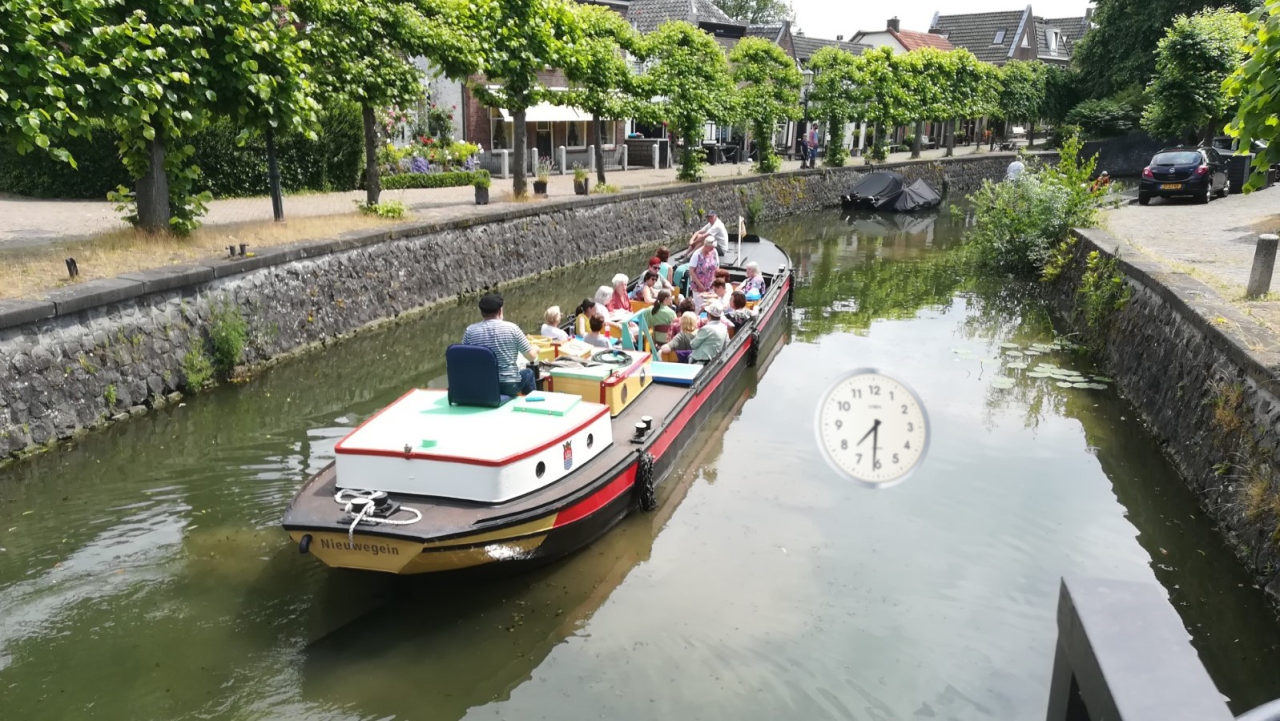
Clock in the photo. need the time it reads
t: 7:31
